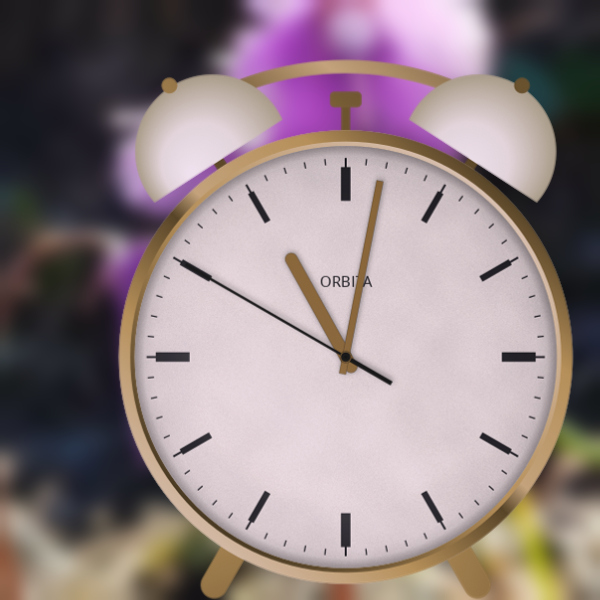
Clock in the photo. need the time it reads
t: 11:01:50
